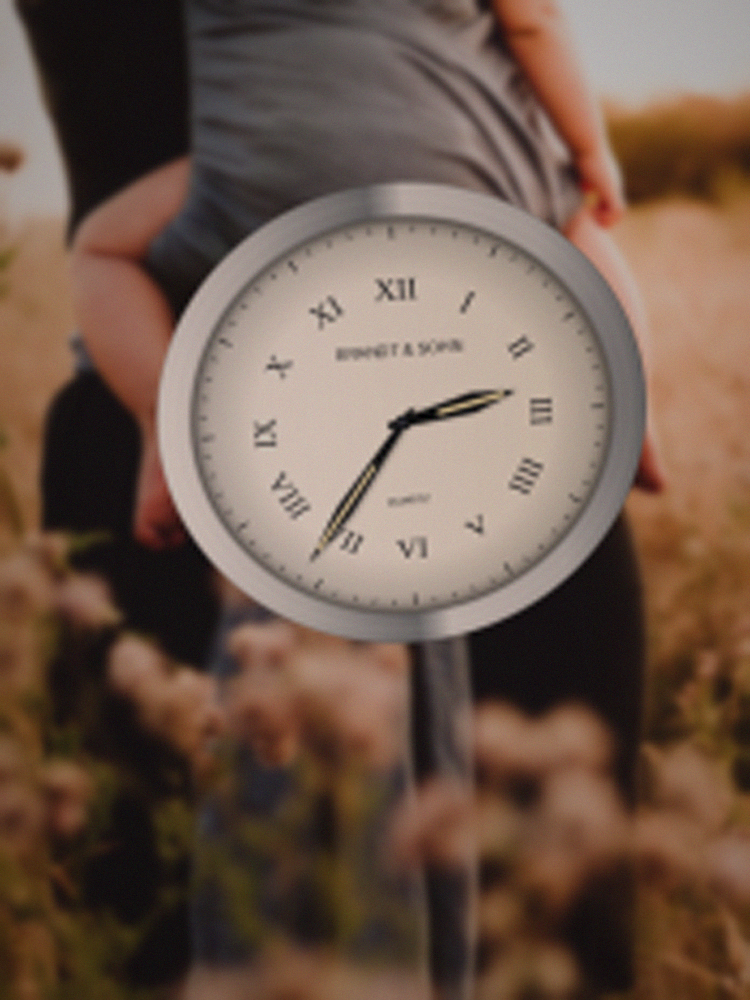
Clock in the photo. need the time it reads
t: 2:36
